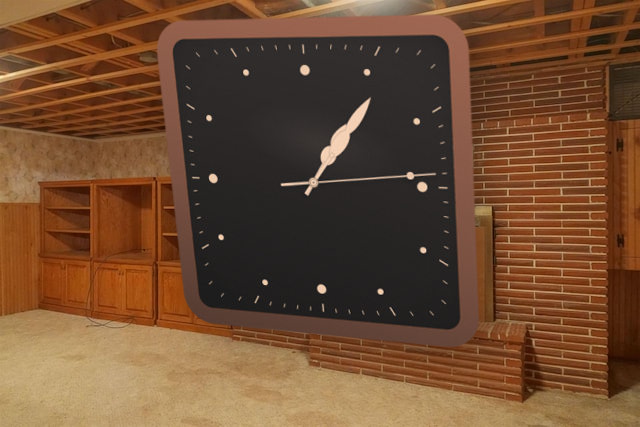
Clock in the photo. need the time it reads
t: 1:06:14
